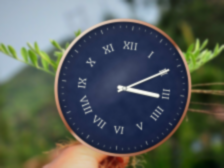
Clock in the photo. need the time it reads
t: 3:10
